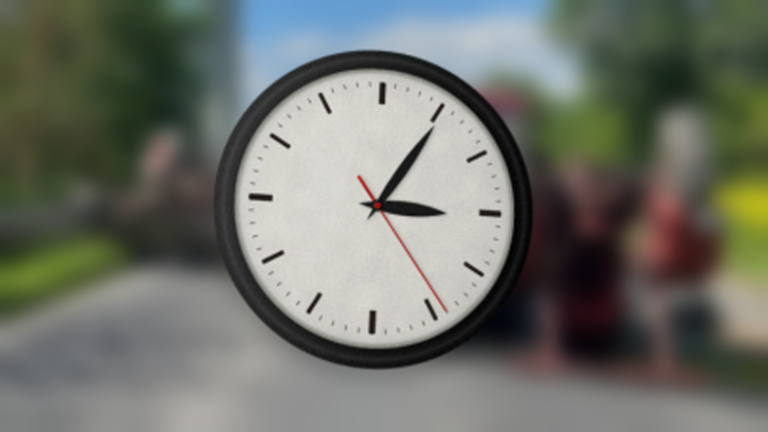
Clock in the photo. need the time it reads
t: 3:05:24
